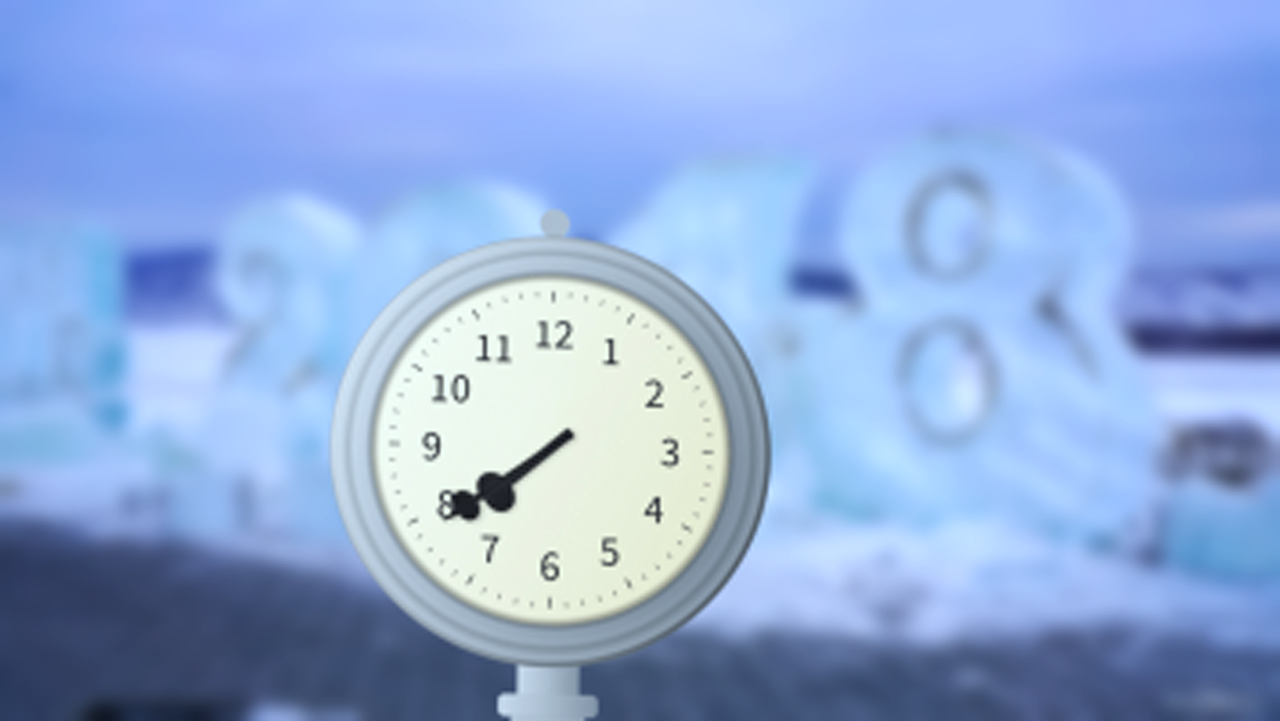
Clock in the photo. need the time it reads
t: 7:39
